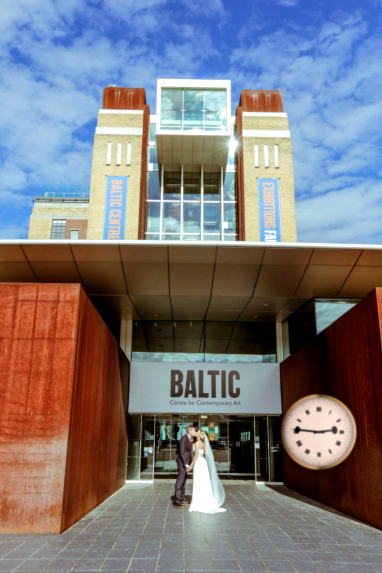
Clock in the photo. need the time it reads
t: 2:46
